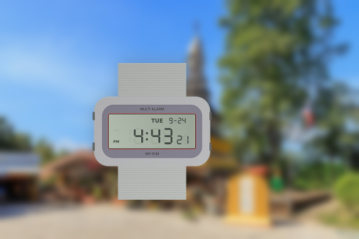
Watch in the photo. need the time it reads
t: 4:43:21
